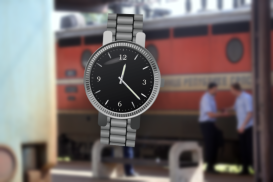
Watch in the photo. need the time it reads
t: 12:22
